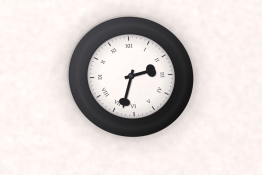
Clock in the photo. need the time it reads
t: 2:33
